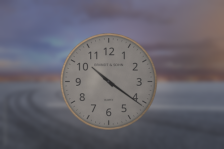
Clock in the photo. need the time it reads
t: 10:21
